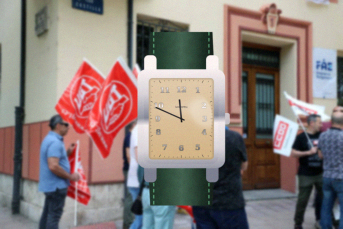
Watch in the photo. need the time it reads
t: 11:49
